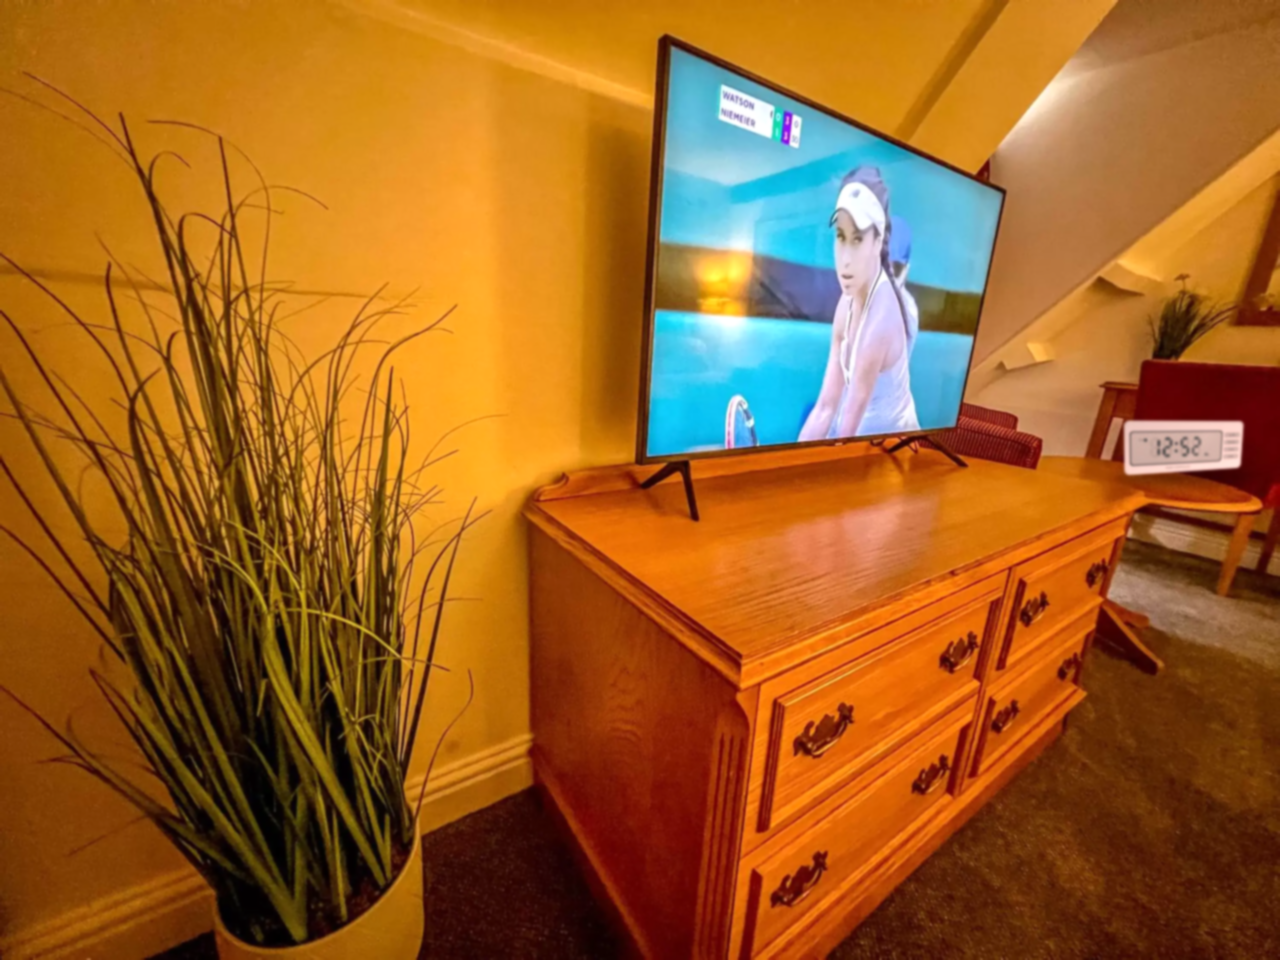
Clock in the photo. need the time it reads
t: 12:52
